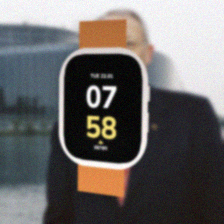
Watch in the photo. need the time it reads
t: 7:58
